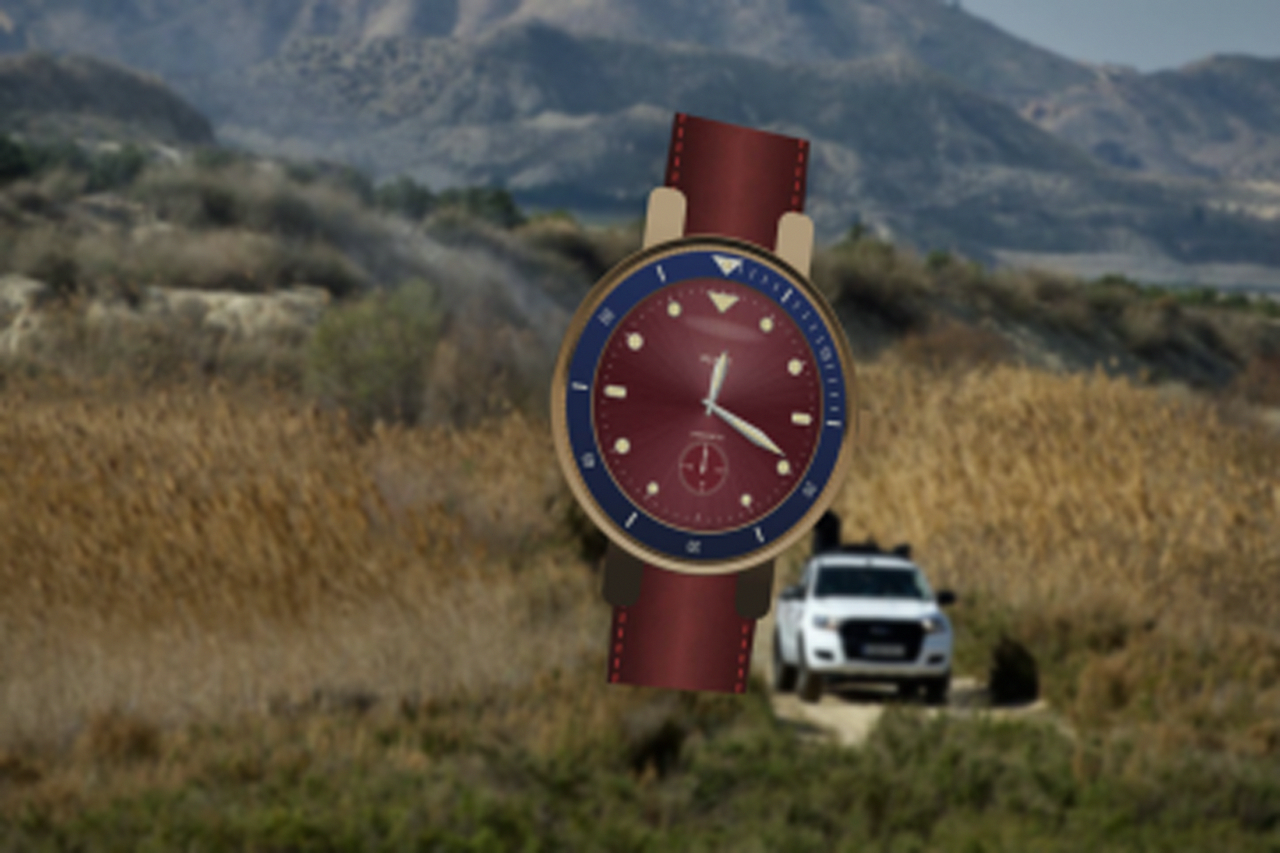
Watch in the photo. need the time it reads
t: 12:19
